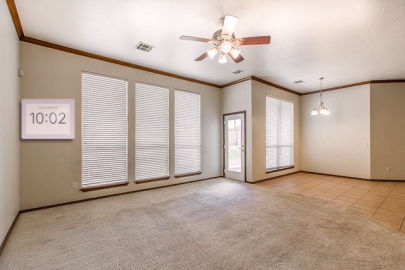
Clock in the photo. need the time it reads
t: 10:02
